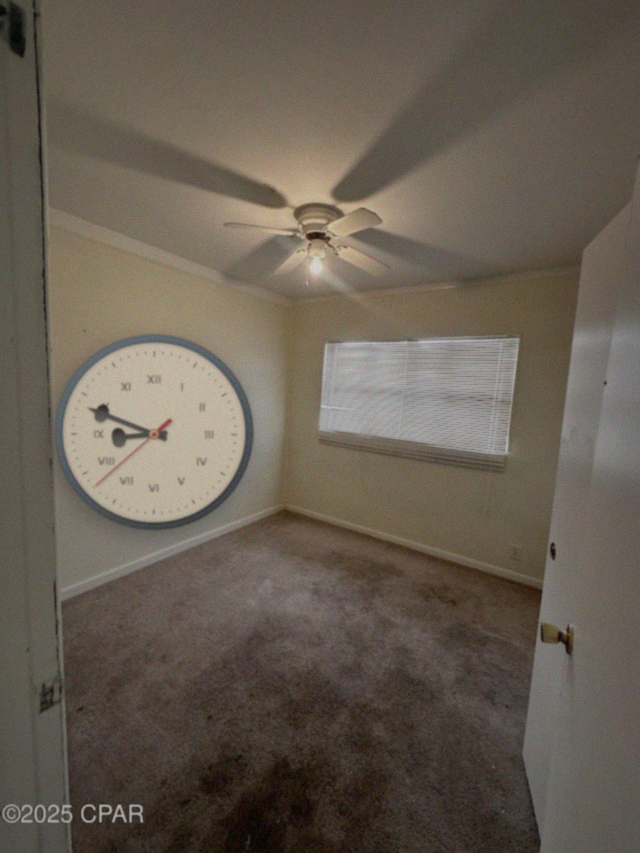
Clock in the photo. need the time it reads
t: 8:48:38
